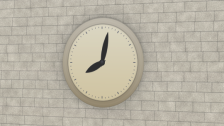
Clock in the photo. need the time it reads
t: 8:02
